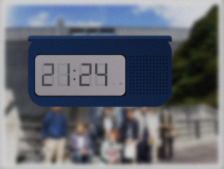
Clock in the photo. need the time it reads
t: 21:24
